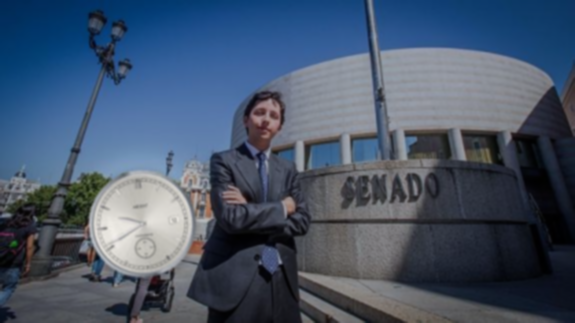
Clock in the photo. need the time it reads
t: 9:41
